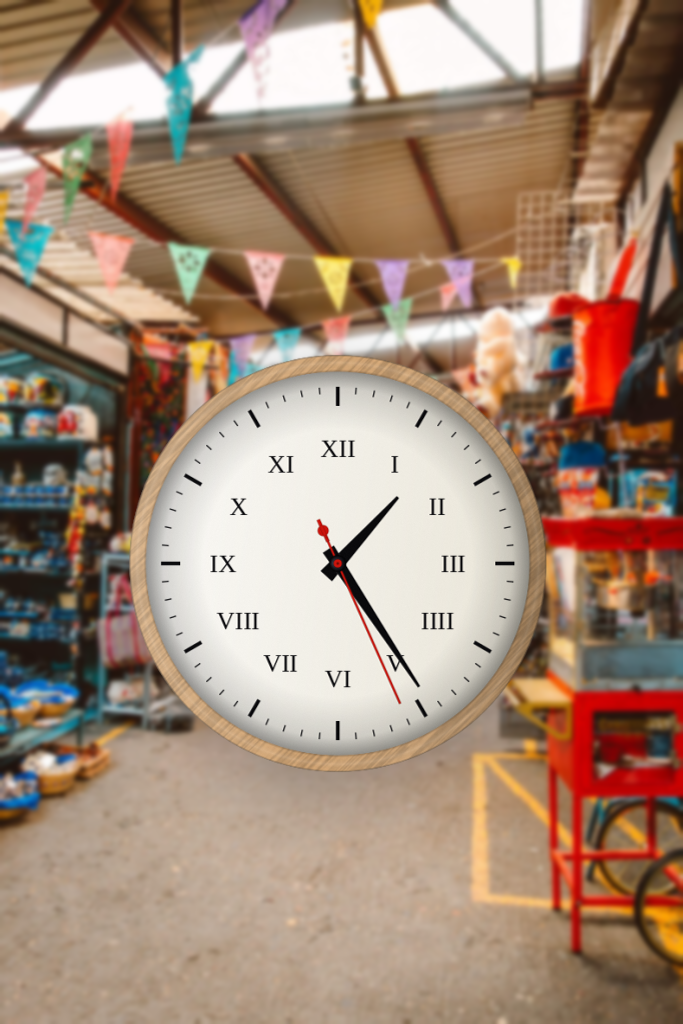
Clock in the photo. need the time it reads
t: 1:24:26
